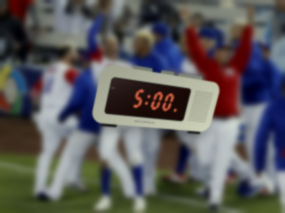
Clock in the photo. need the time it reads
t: 5:00
